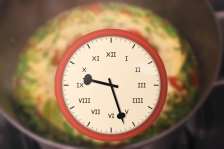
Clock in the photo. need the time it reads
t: 9:27
